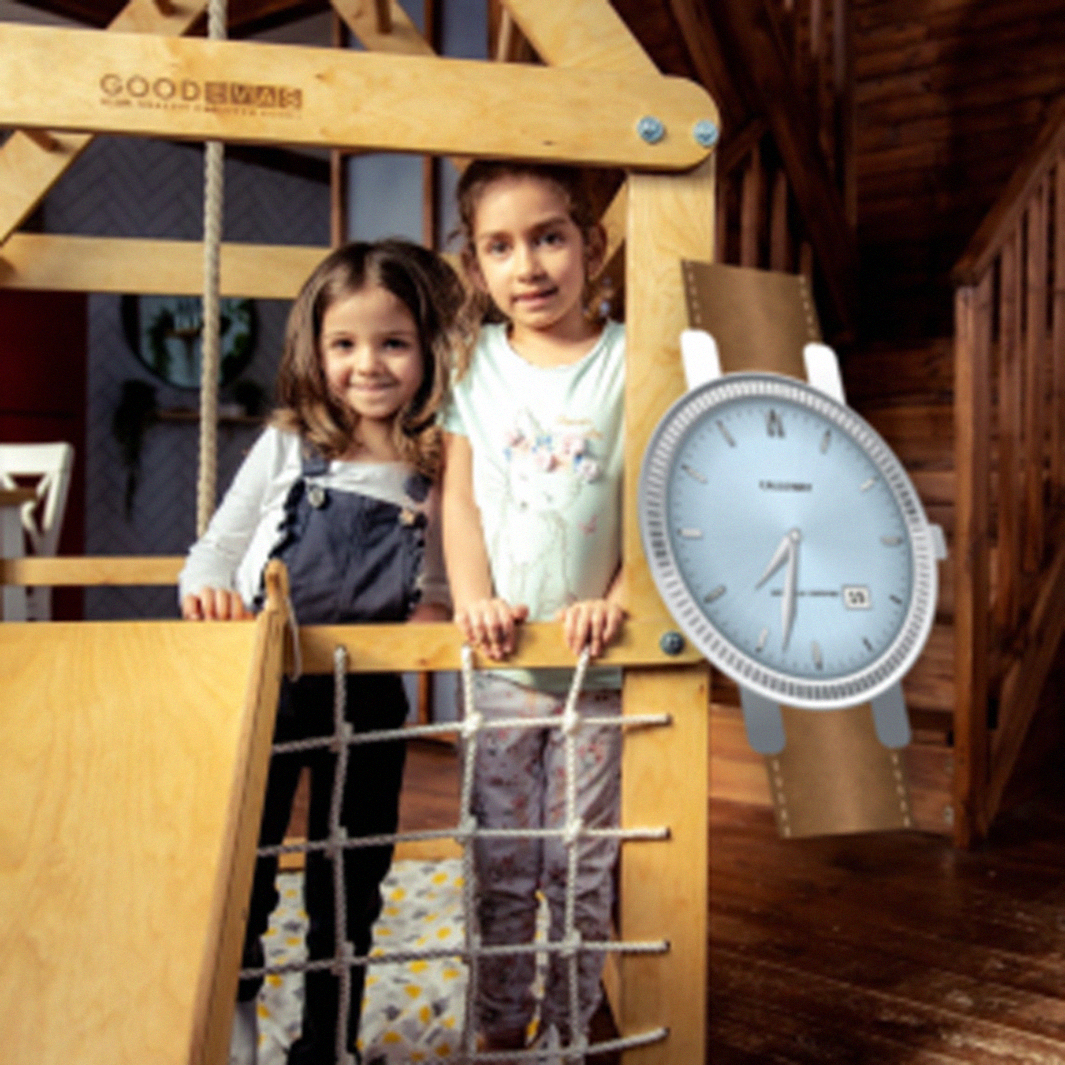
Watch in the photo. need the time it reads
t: 7:33
